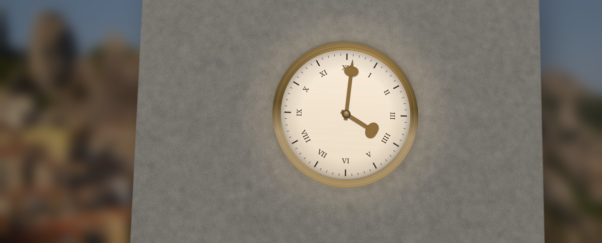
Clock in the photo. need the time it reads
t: 4:01
